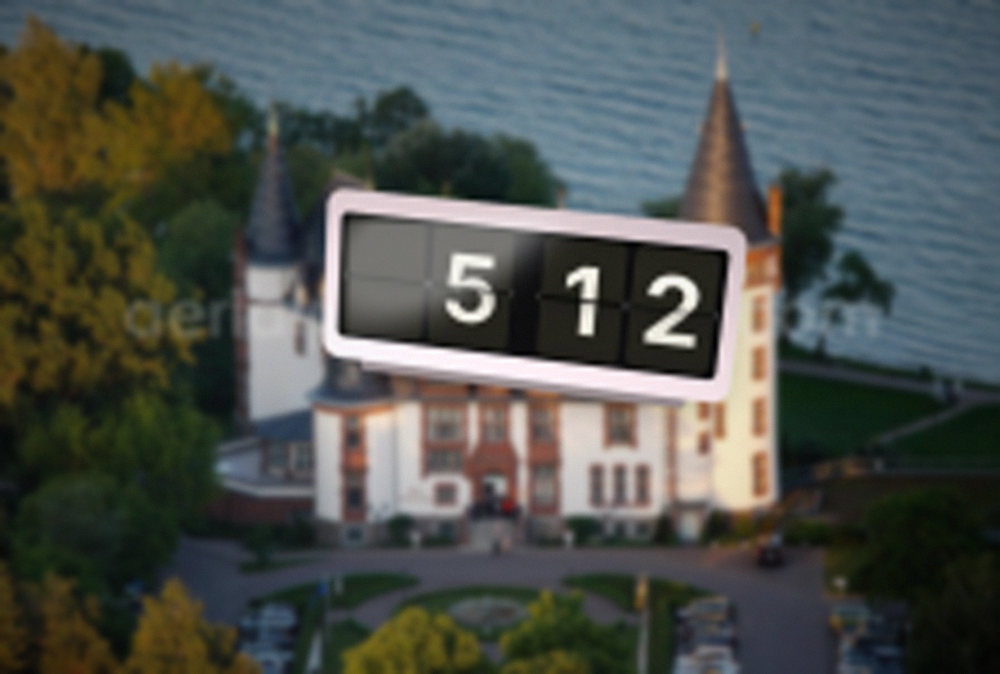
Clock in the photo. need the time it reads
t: 5:12
